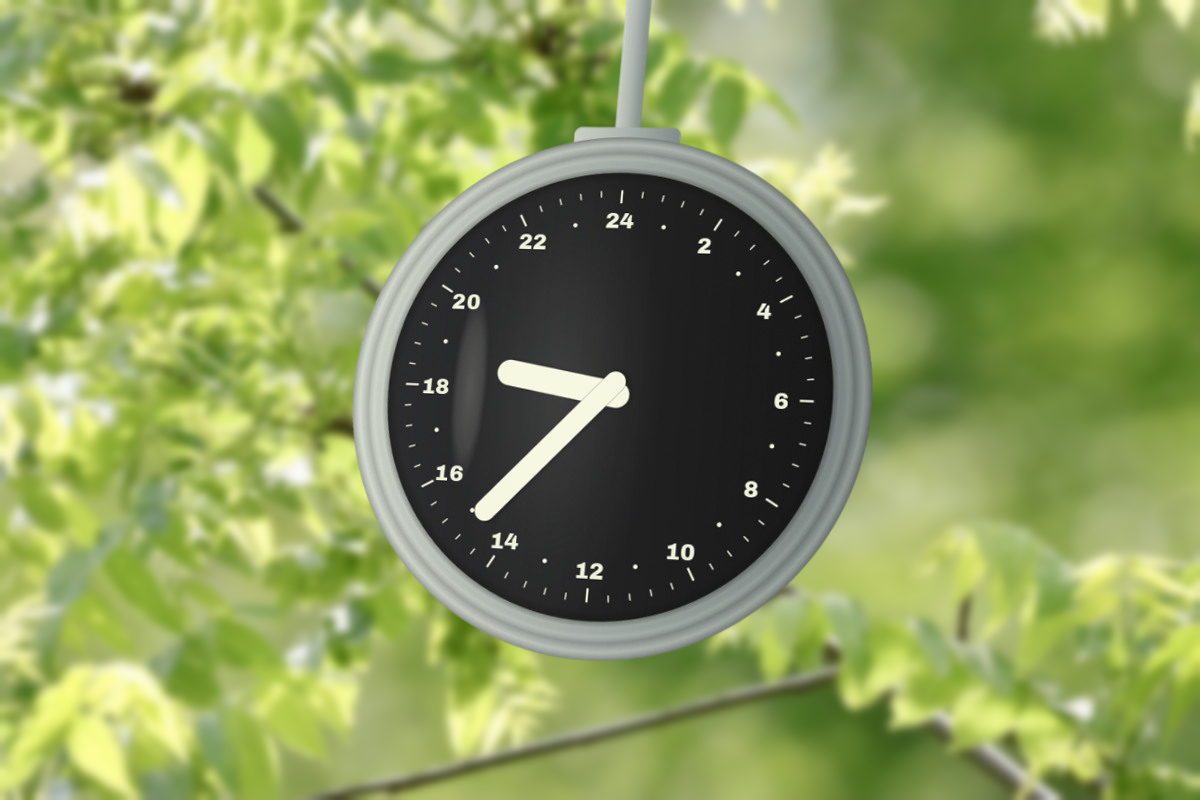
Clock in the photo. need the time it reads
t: 18:37
